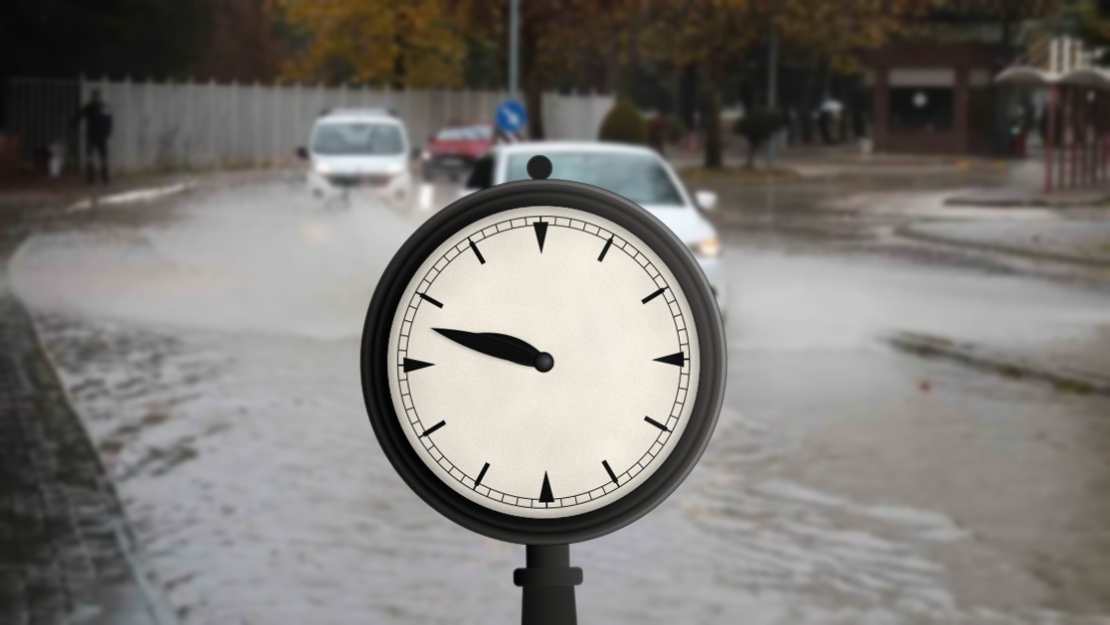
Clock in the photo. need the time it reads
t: 9:48
